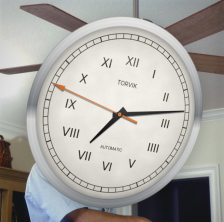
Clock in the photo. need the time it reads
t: 7:12:47
